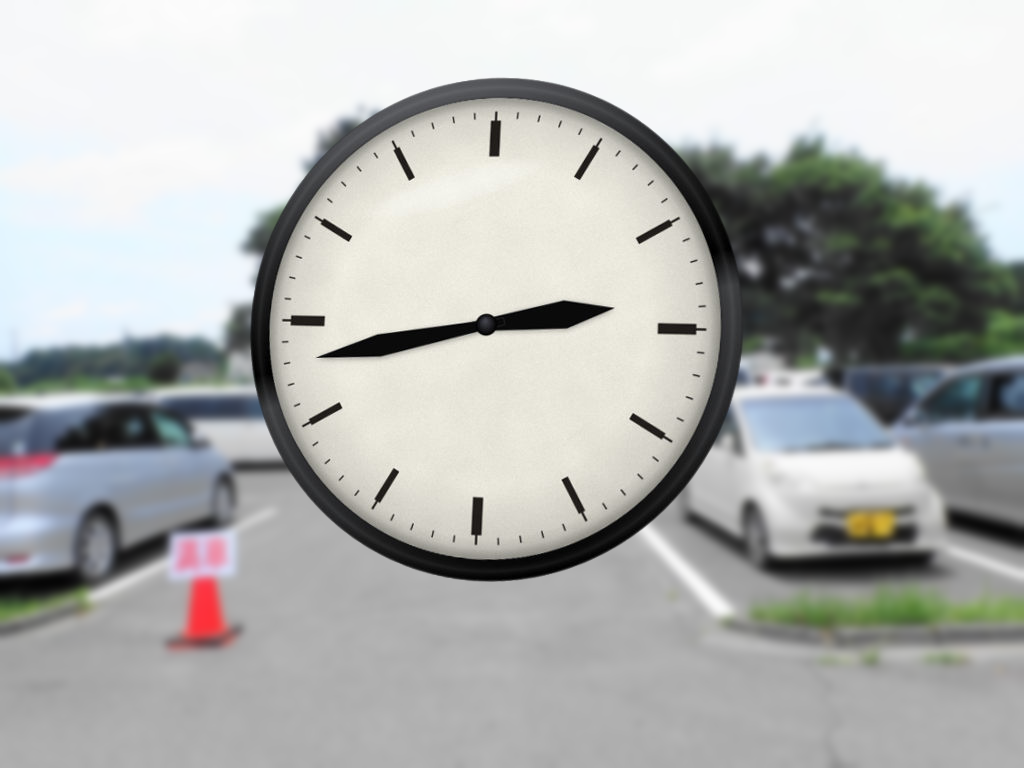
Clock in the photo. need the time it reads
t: 2:43
